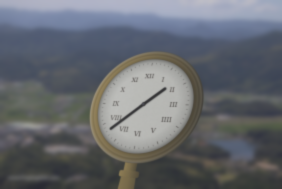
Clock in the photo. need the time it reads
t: 1:38
